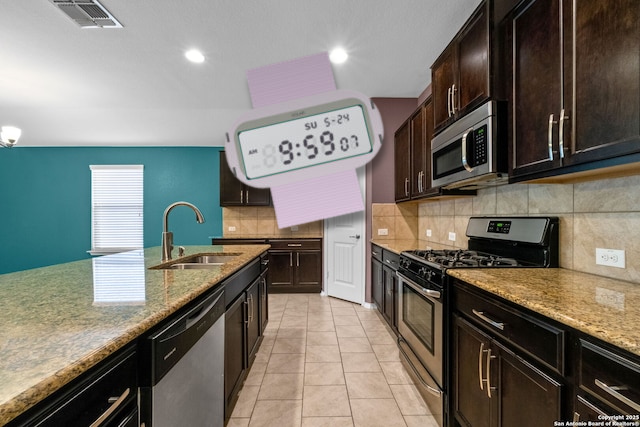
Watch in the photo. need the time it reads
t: 9:59:07
